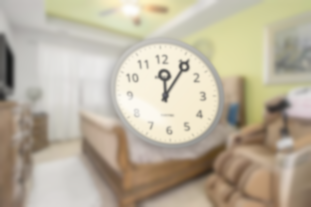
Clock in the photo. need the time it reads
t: 12:06
